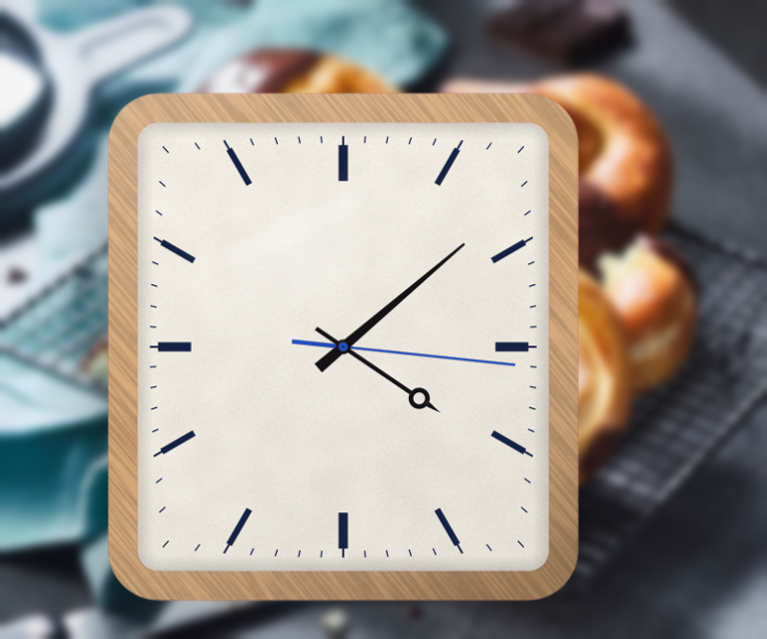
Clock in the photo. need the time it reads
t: 4:08:16
